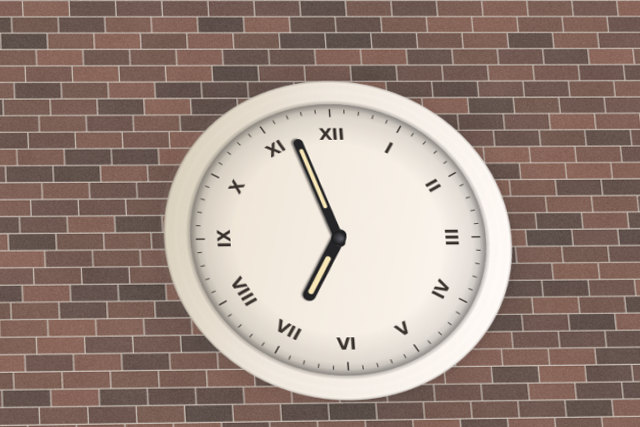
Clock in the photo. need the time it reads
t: 6:57
